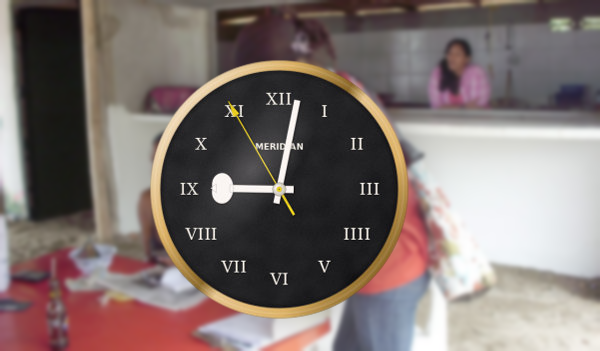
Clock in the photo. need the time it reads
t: 9:01:55
